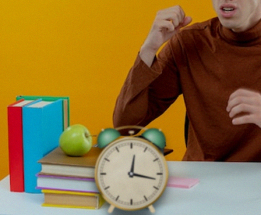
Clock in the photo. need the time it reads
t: 12:17
